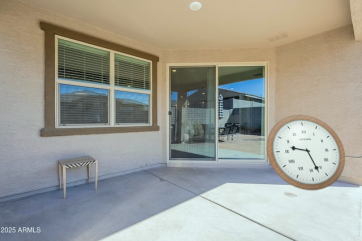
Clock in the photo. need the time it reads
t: 9:27
